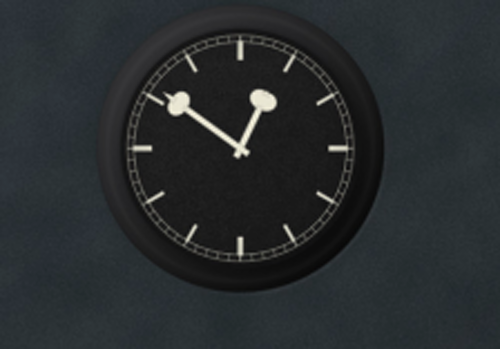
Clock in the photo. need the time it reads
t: 12:51
